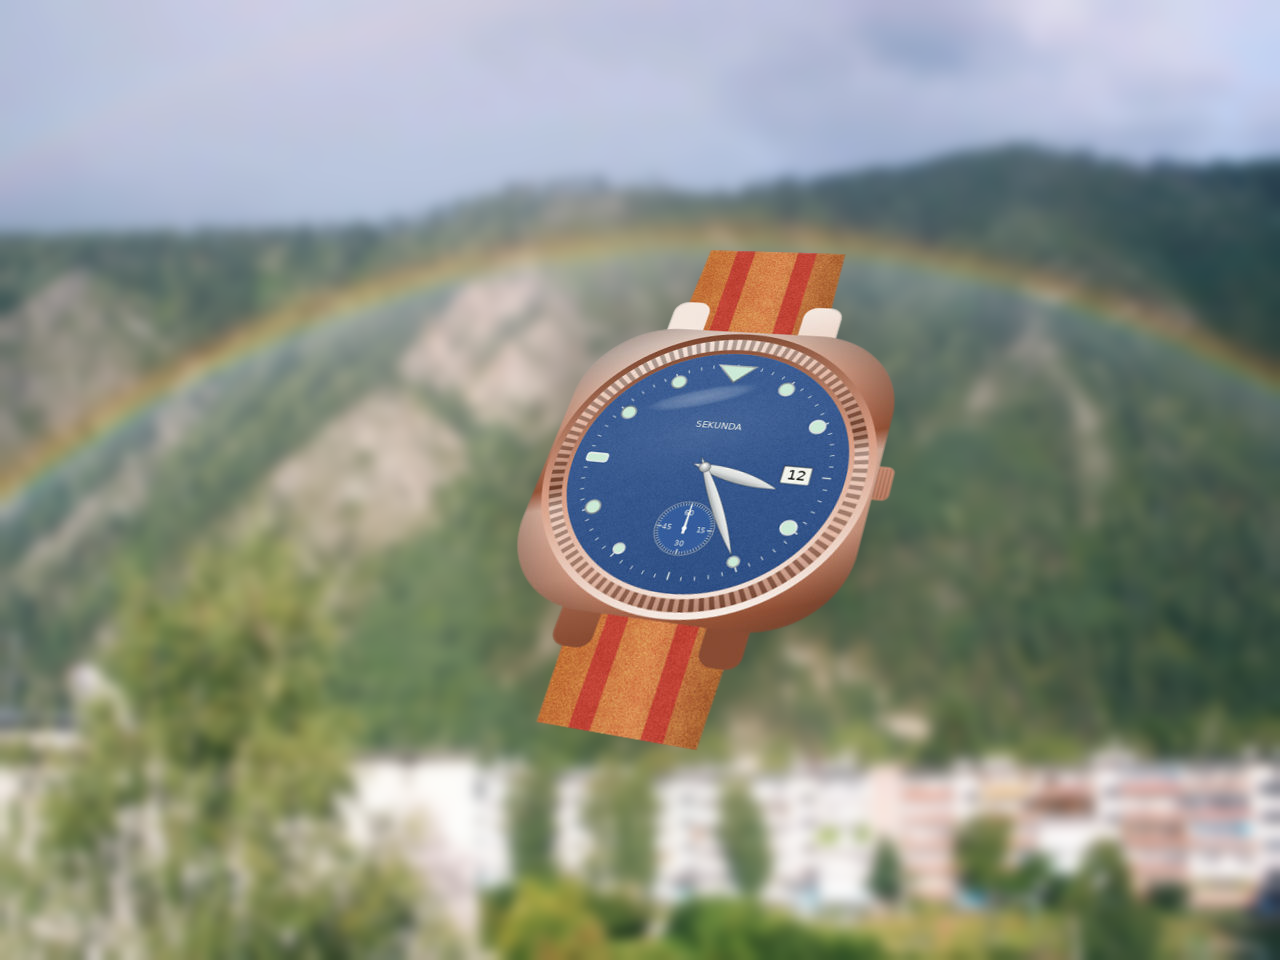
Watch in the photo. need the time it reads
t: 3:25
